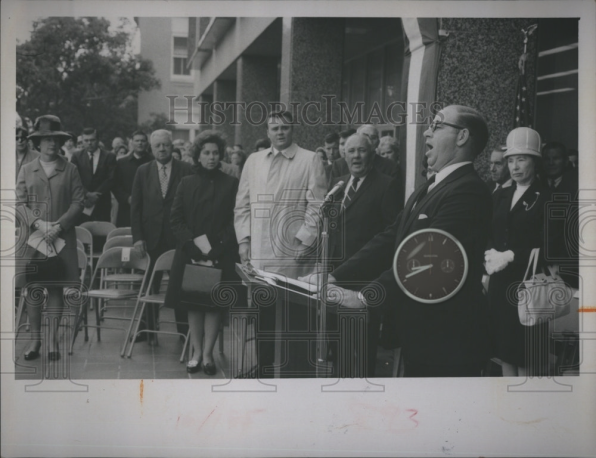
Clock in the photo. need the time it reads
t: 8:41
